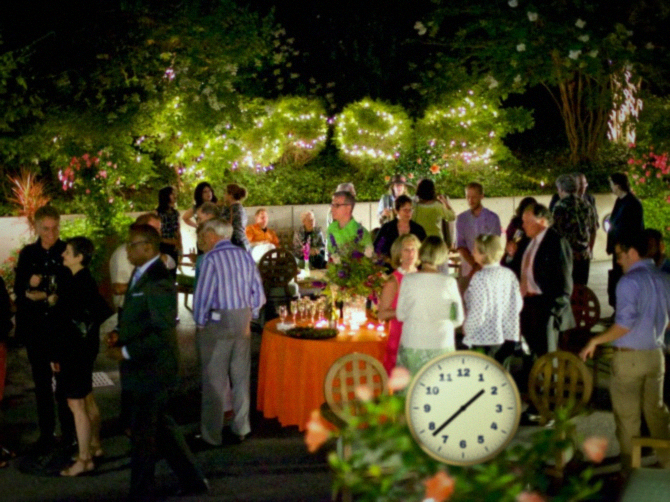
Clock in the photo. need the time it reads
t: 1:38
